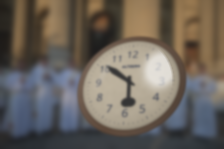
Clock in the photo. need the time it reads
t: 5:51
